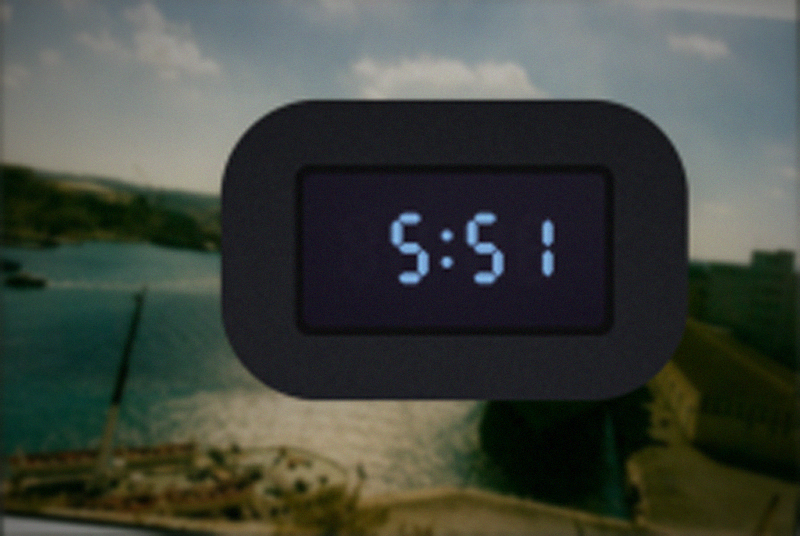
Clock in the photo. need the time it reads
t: 5:51
